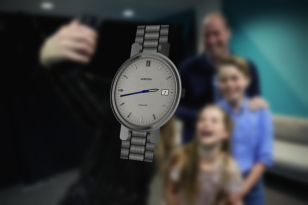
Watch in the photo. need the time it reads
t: 2:43
